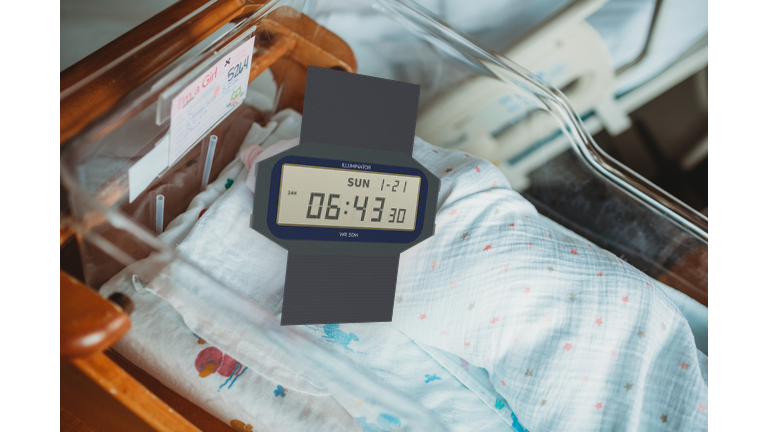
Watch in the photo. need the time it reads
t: 6:43:30
